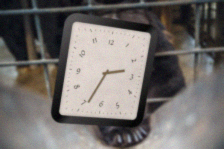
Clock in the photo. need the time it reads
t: 2:34
